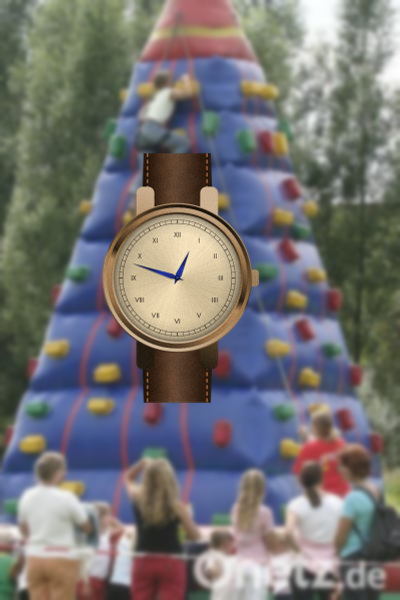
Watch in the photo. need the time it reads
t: 12:48
